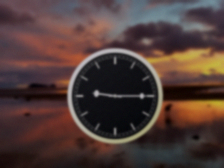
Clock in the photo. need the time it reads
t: 9:15
